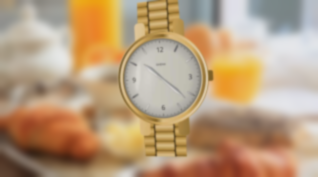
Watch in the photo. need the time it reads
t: 10:22
